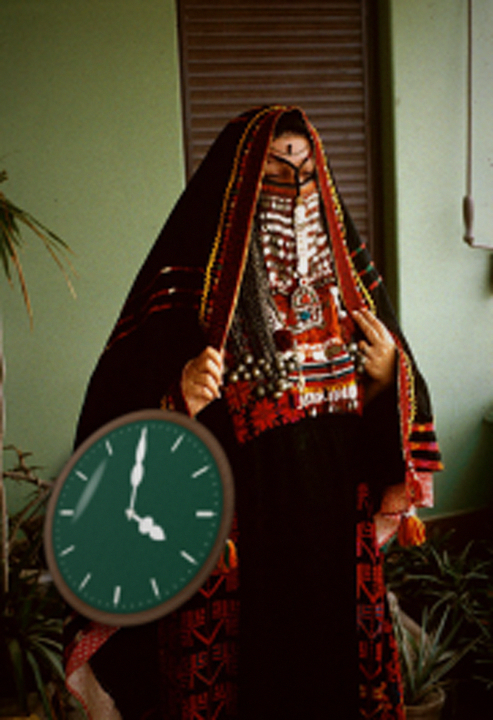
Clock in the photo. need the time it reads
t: 4:00
